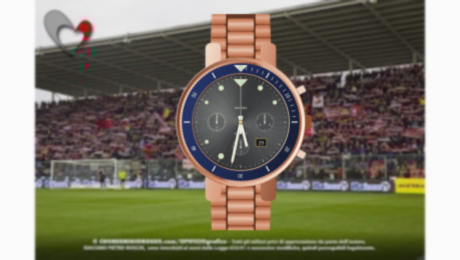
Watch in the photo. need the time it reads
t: 5:32
